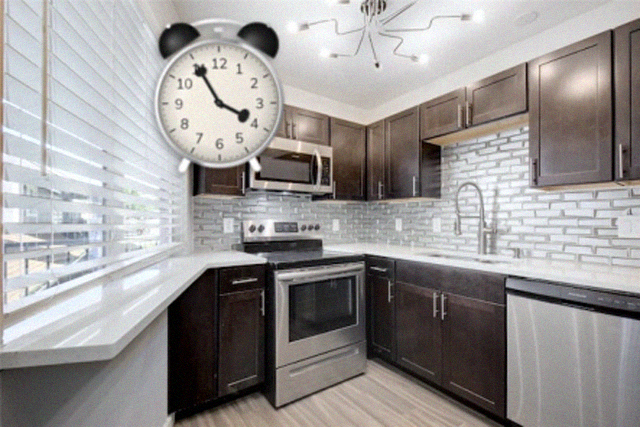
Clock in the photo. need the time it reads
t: 3:55
